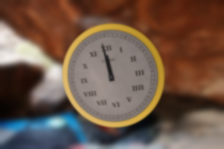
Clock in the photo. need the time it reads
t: 11:59
